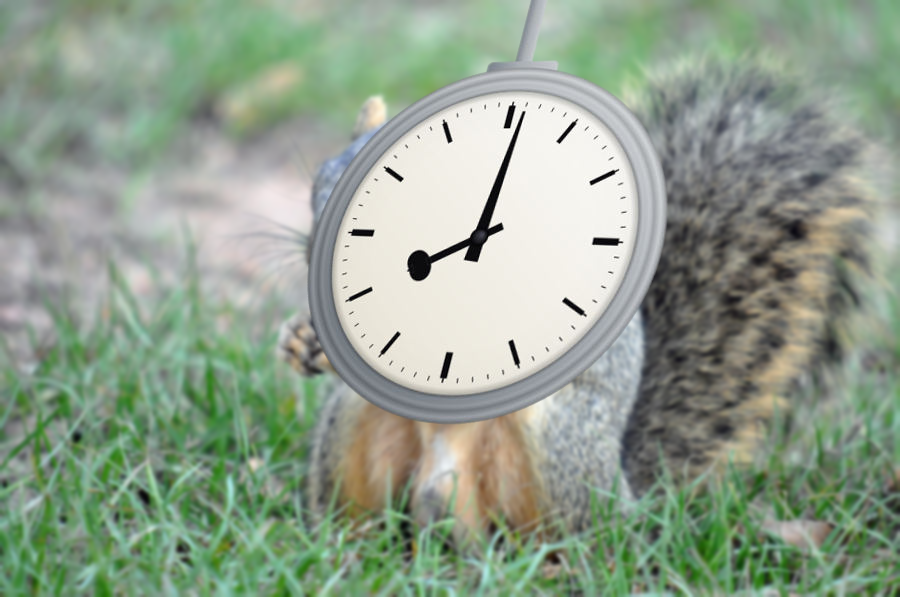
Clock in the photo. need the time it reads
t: 8:01
